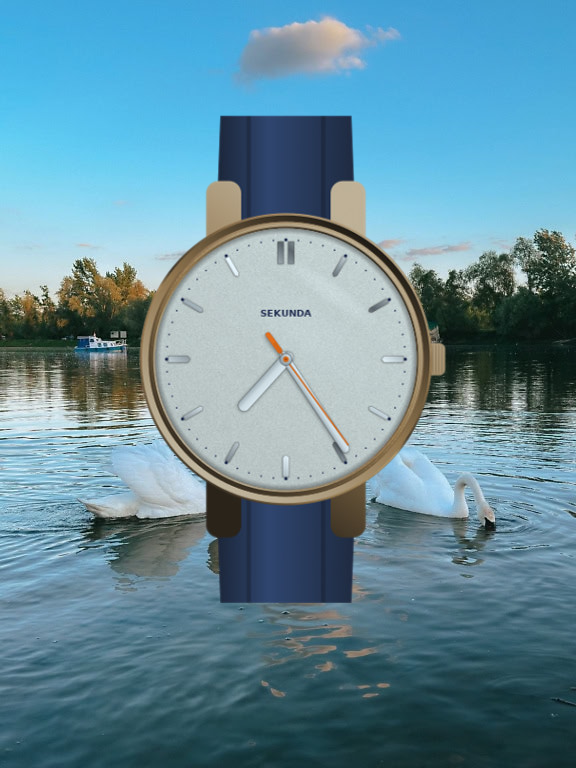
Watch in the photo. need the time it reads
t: 7:24:24
